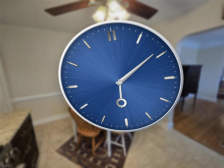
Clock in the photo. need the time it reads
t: 6:09
